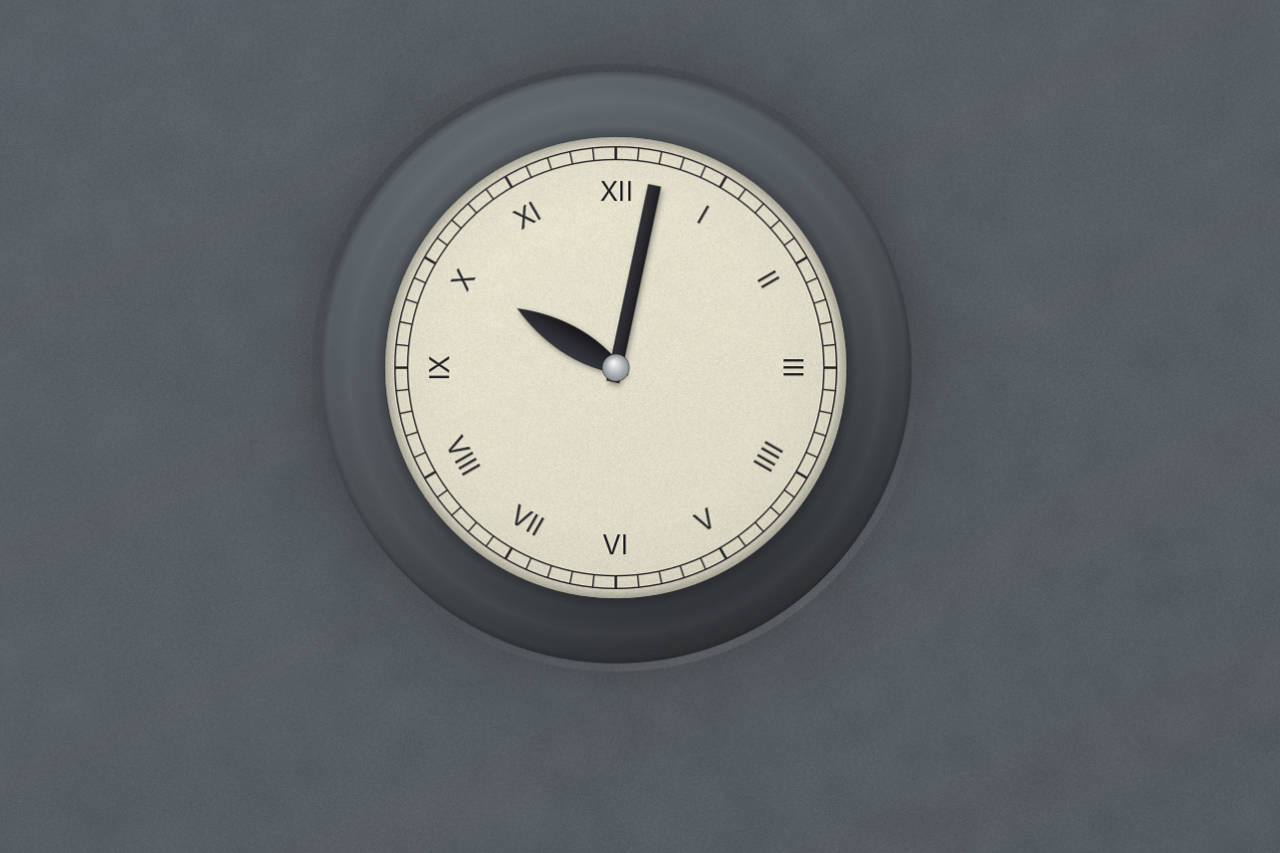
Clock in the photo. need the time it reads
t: 10:02
